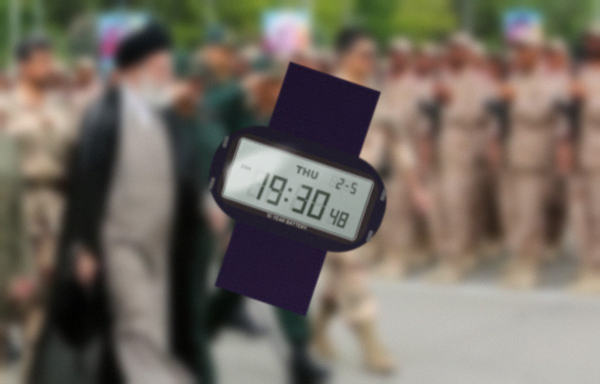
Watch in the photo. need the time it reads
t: 19:30:48
